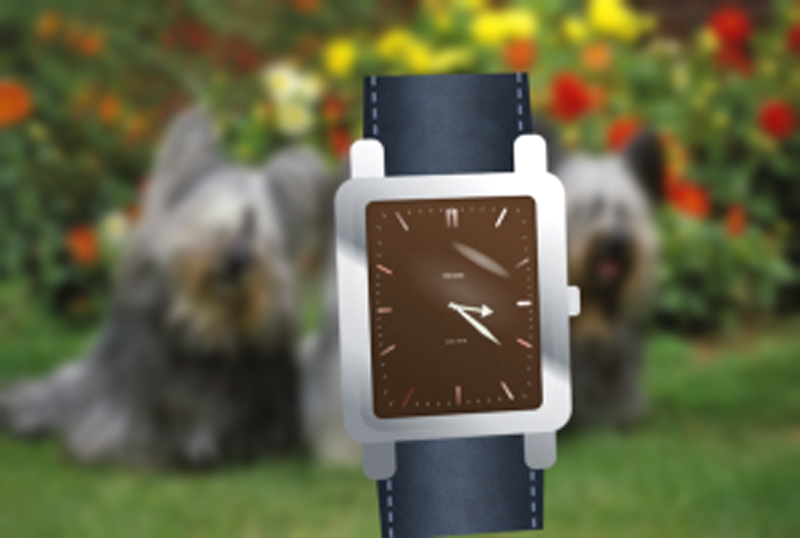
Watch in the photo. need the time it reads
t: 3:22
